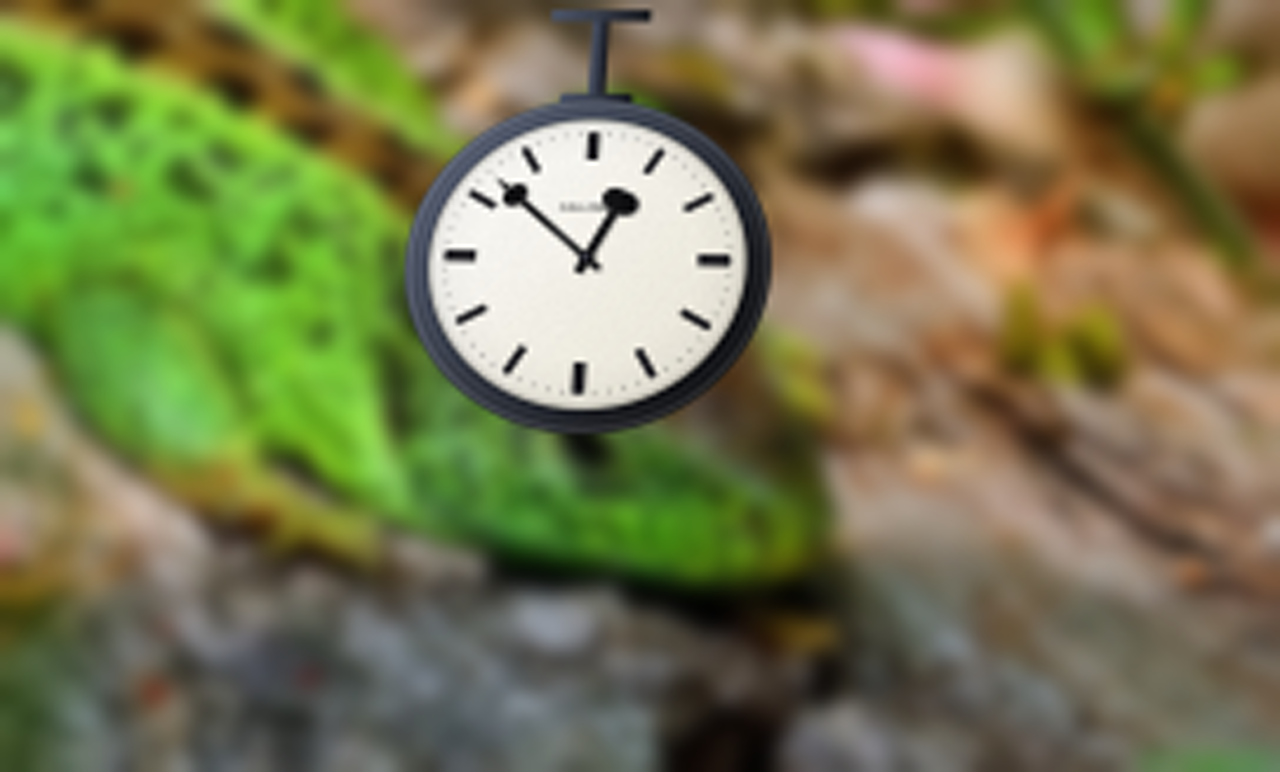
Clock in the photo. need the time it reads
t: 12:52
